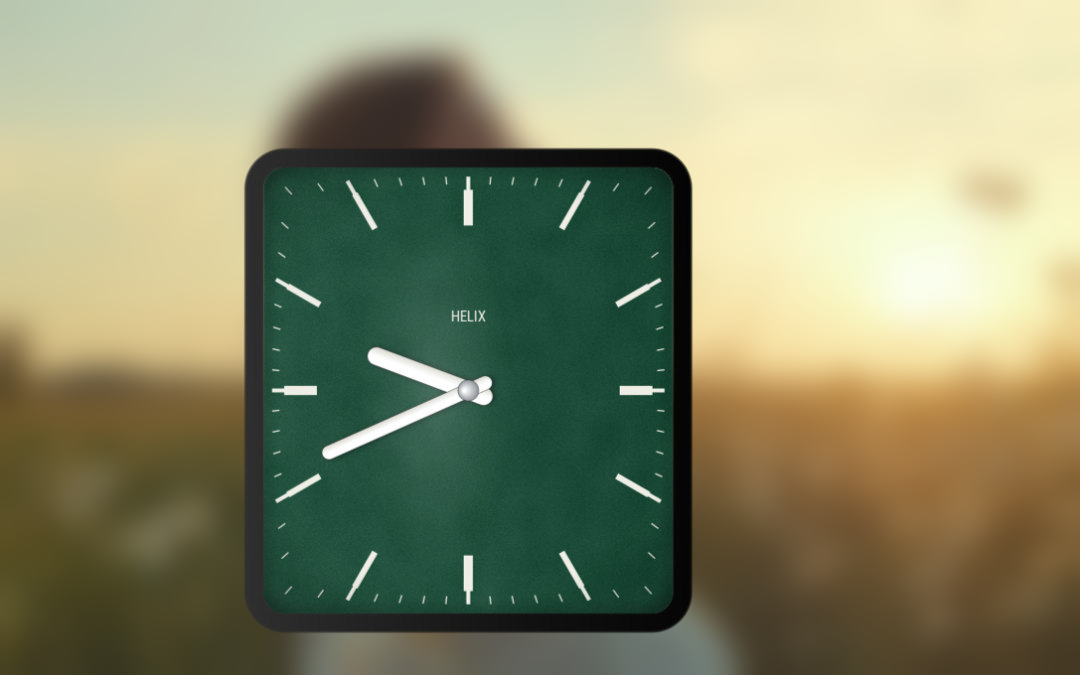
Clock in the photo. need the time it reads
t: 9:41
